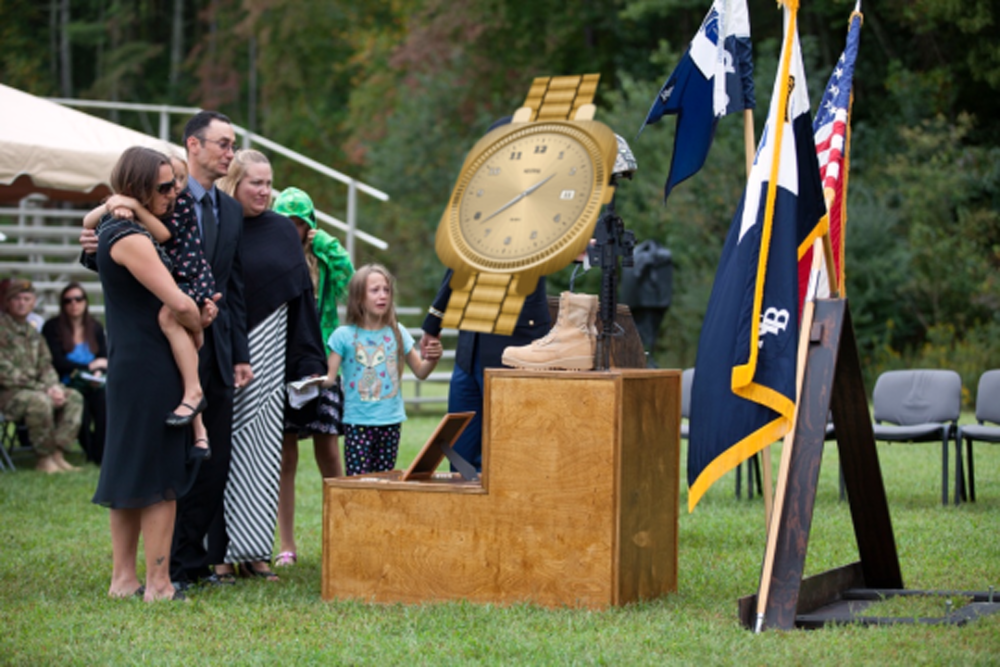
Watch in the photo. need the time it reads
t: 1:38
